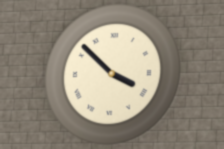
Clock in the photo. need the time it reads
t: 3:52
